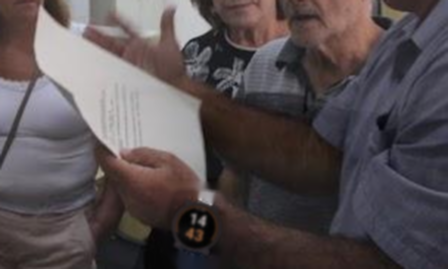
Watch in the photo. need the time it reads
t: 14:43
